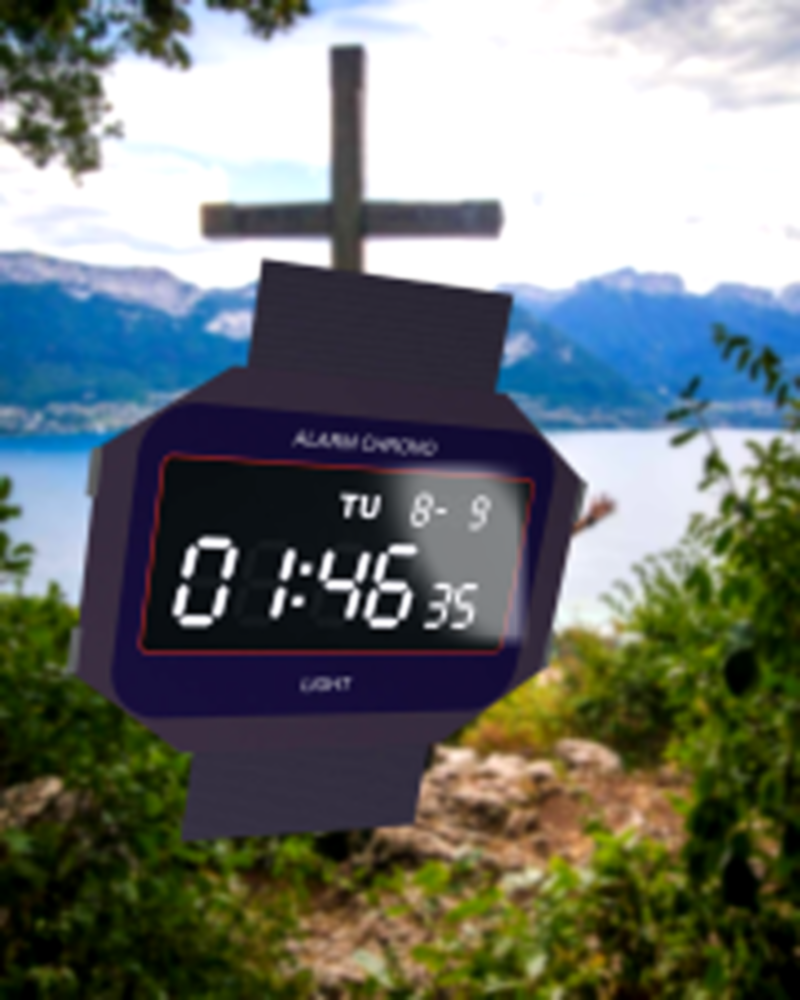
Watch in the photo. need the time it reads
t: 1:46:35
